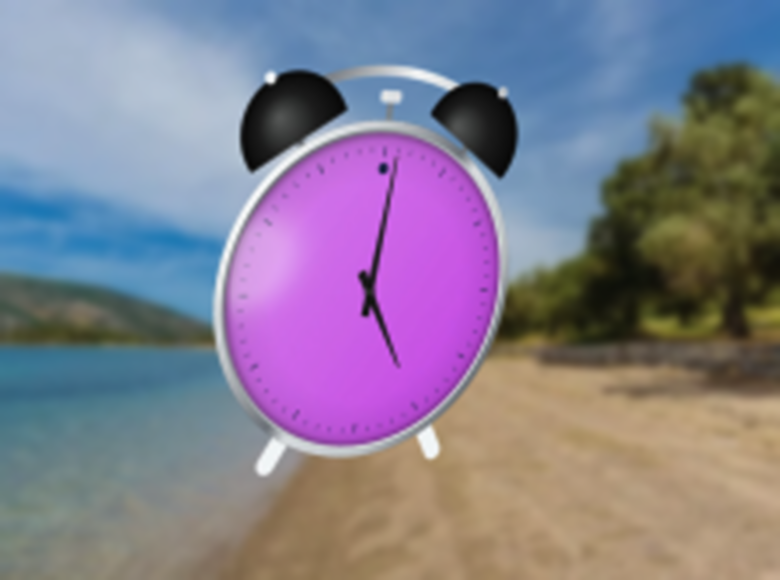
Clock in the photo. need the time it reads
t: 5:01
